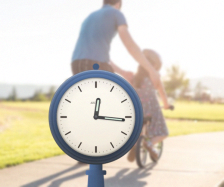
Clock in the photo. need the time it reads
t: 12:16
